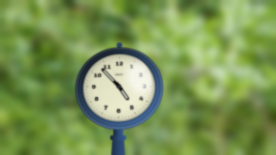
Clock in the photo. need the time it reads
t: 4:53
